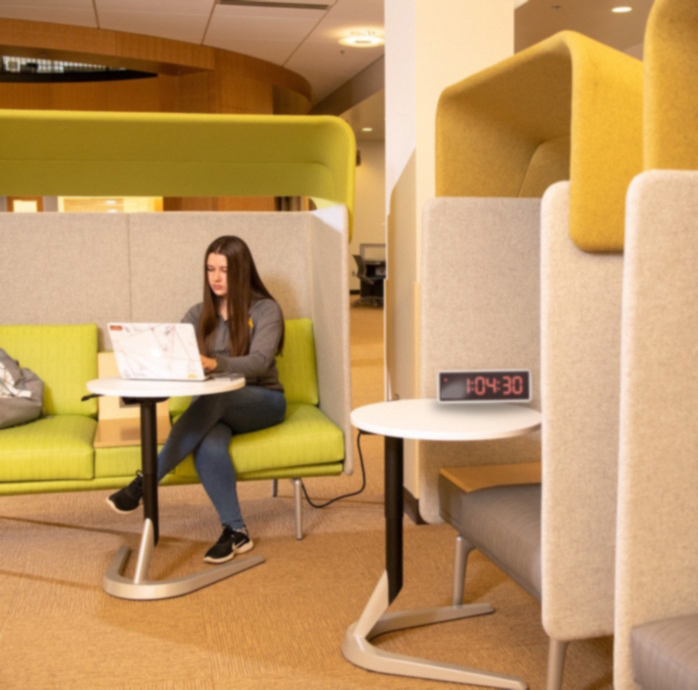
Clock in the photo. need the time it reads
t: 1:04:30
